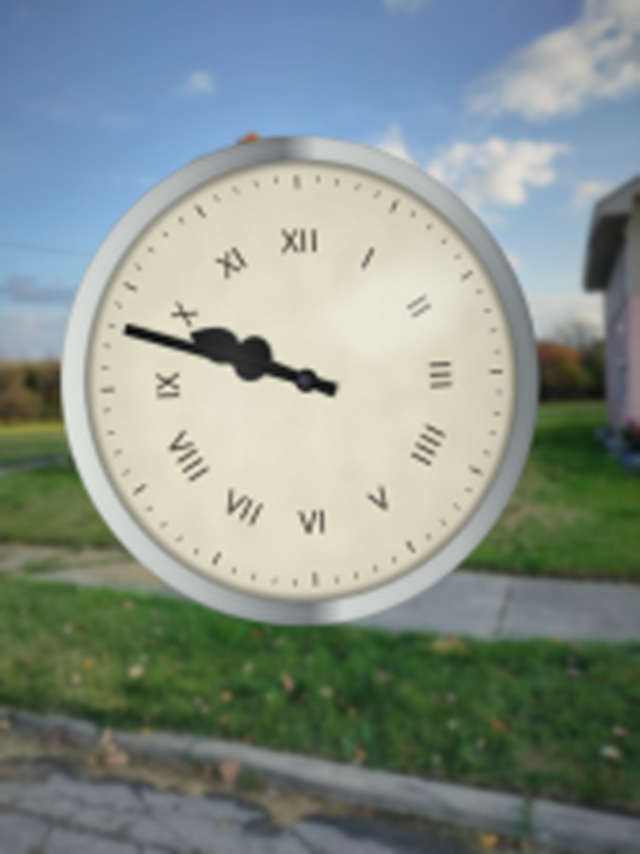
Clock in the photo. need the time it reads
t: 9:48
